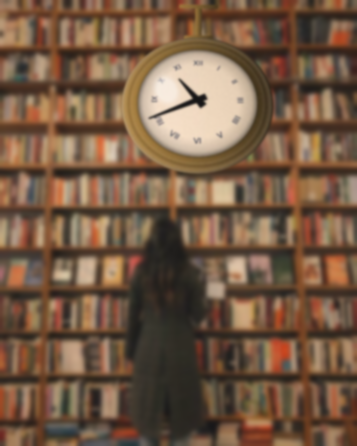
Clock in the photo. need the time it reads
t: 10:41
